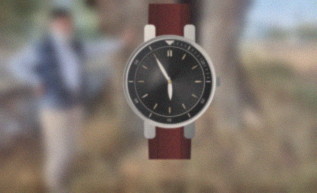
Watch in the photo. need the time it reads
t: 5:55
